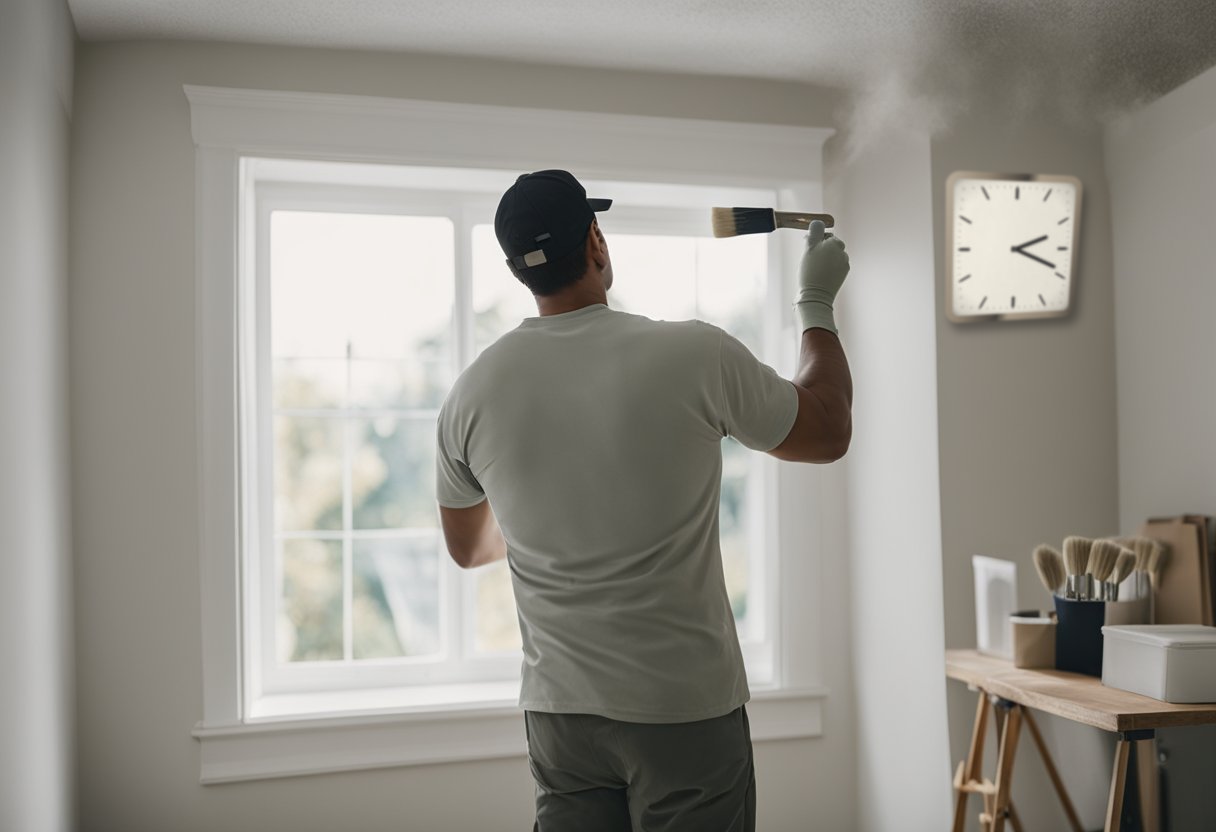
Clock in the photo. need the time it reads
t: 2:19
